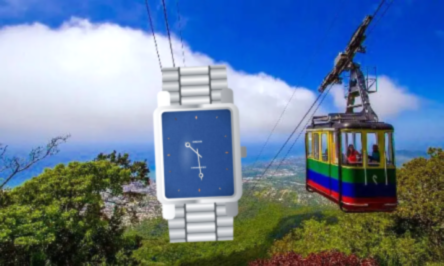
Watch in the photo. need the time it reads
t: 10:29
